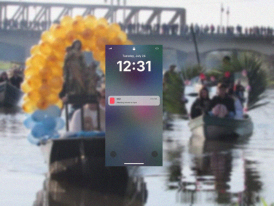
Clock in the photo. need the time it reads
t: 12:31
